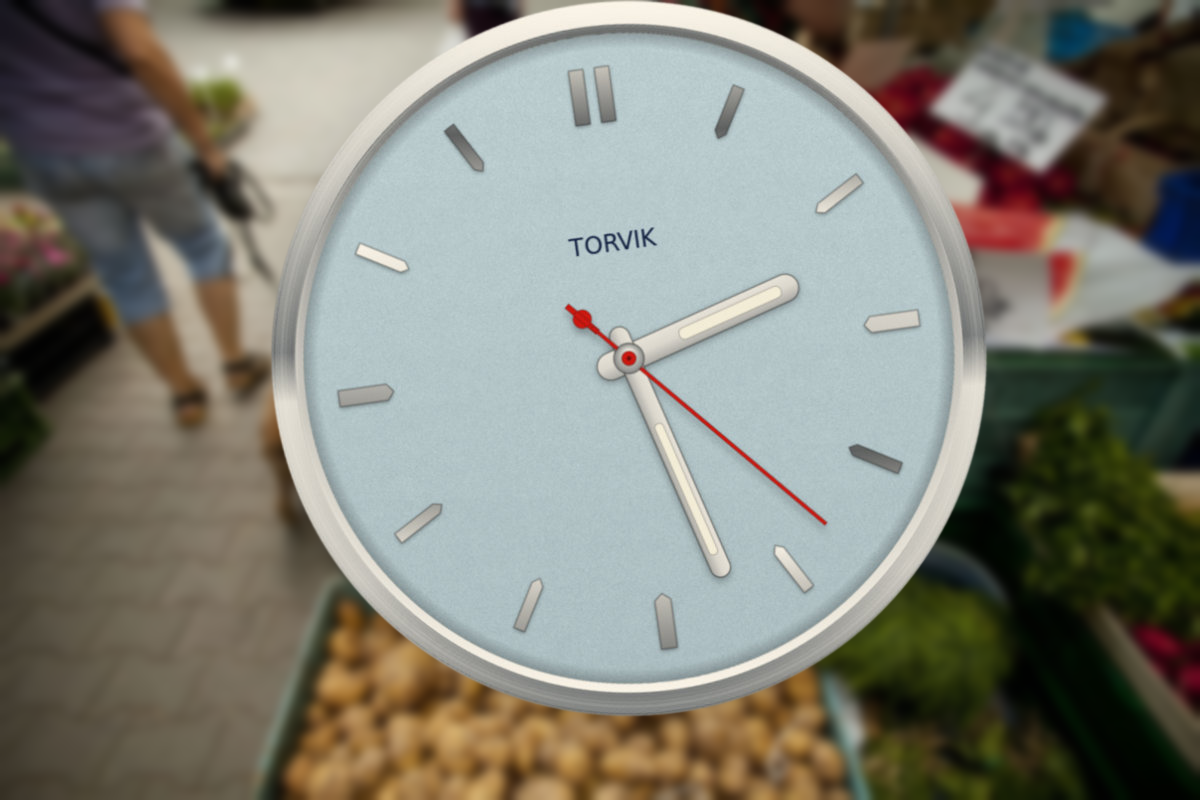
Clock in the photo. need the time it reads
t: 2:27:23
